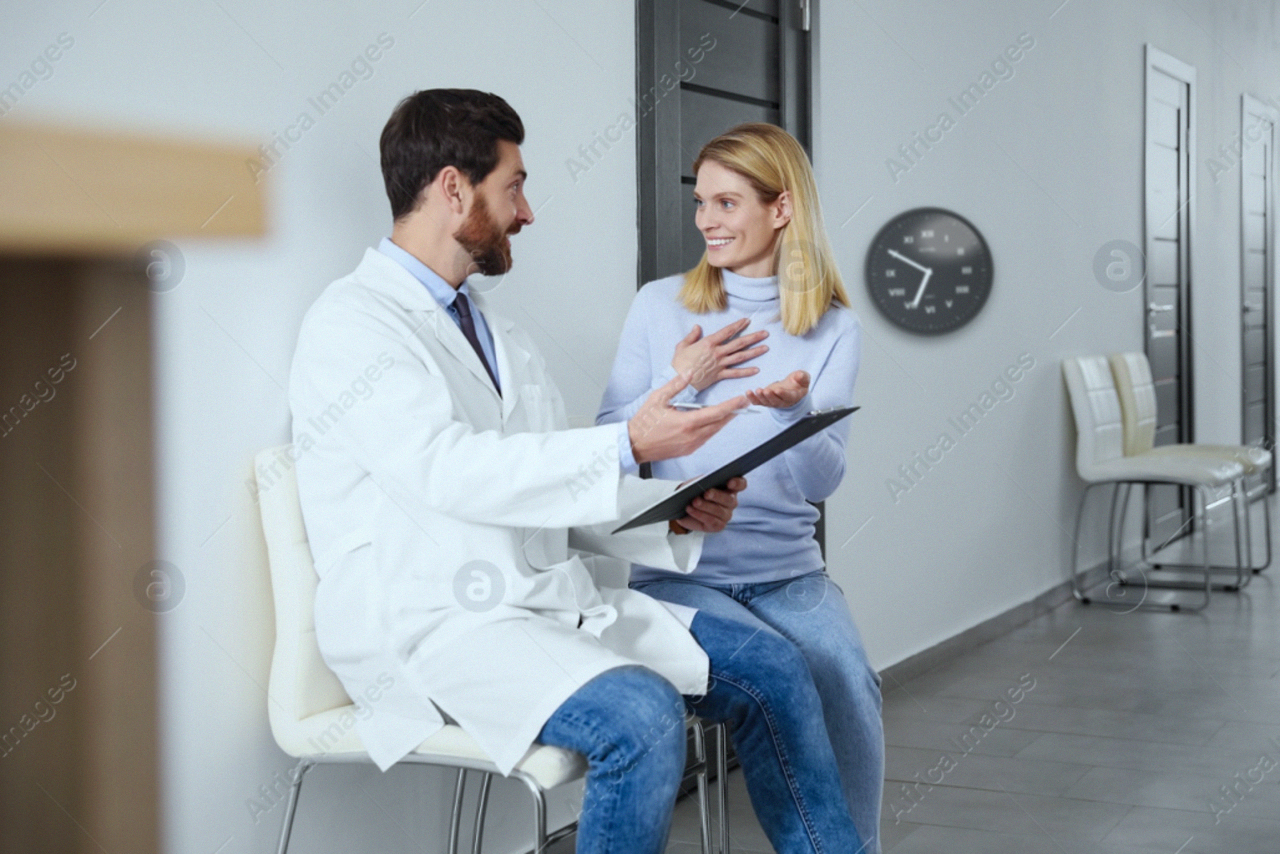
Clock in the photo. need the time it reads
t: 6:50
